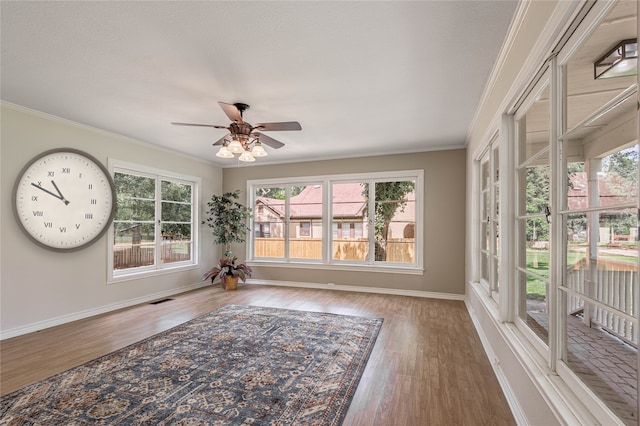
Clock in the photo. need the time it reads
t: 10:49
